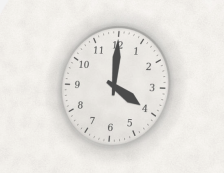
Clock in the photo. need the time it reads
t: 4:00
